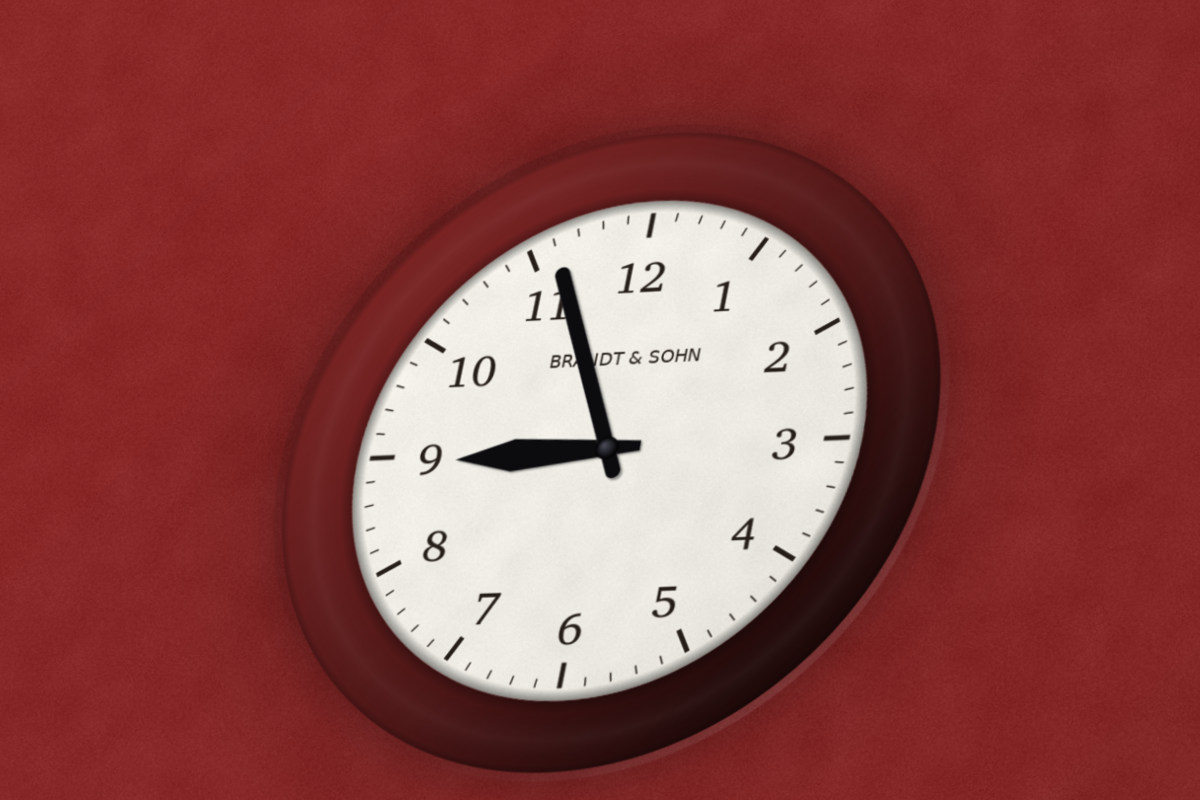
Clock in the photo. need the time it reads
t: 8:56
